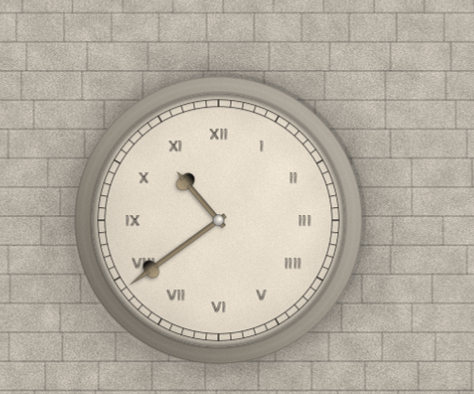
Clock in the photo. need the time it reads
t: 10:39
